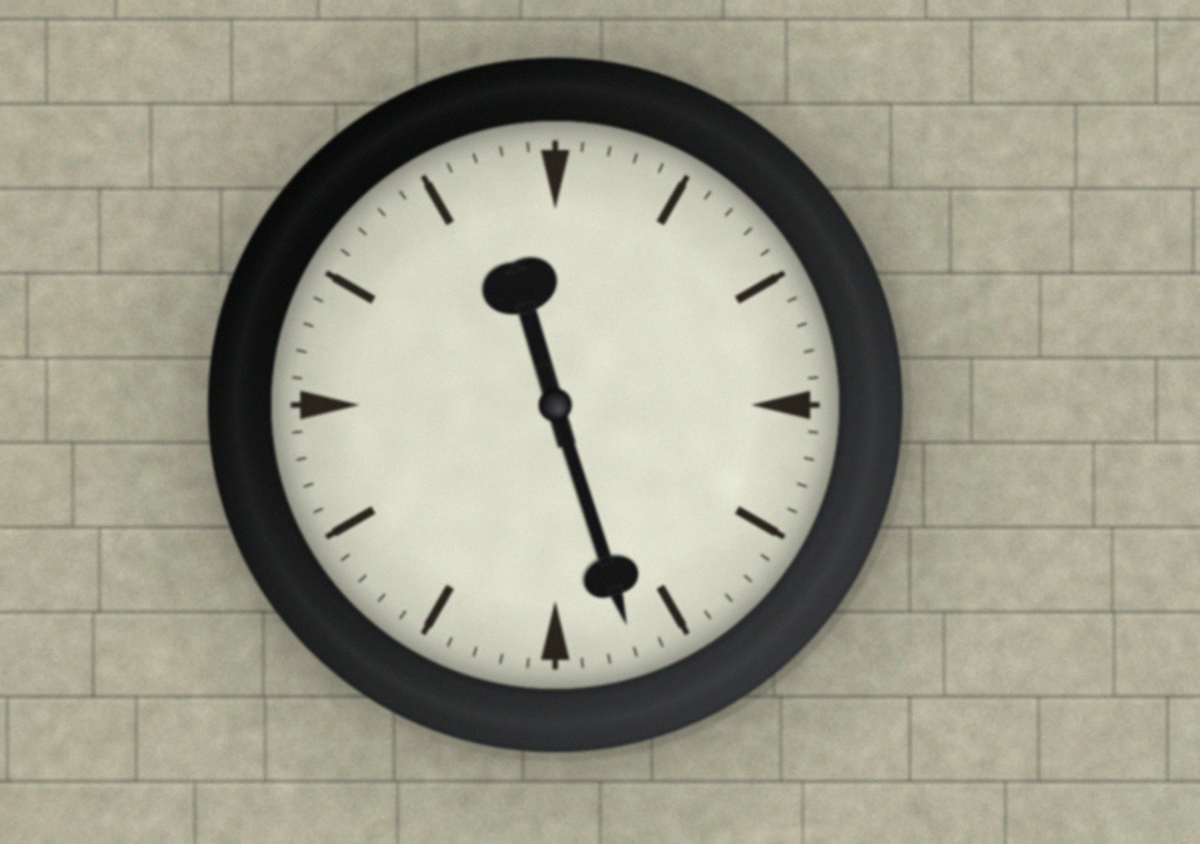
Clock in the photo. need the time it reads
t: 11:27
